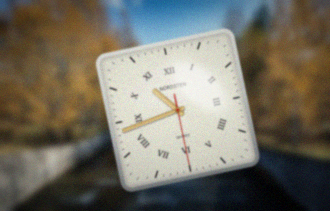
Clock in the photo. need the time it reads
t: 10:43:30
